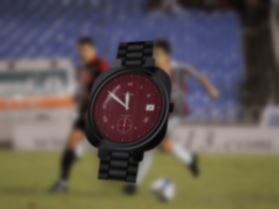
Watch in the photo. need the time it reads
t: 11:51
